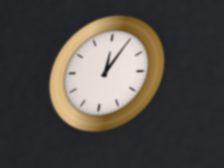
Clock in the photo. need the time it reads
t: 12:05
